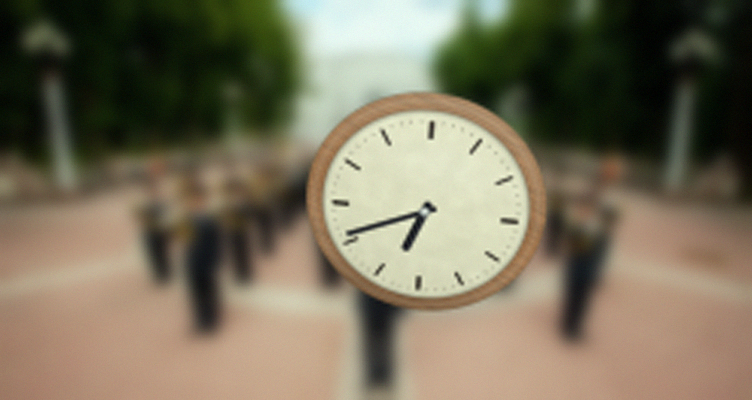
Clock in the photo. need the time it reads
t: 6:41
